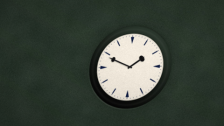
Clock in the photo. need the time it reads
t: 1:49
